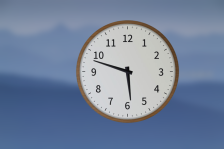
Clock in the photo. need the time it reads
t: 5:48
